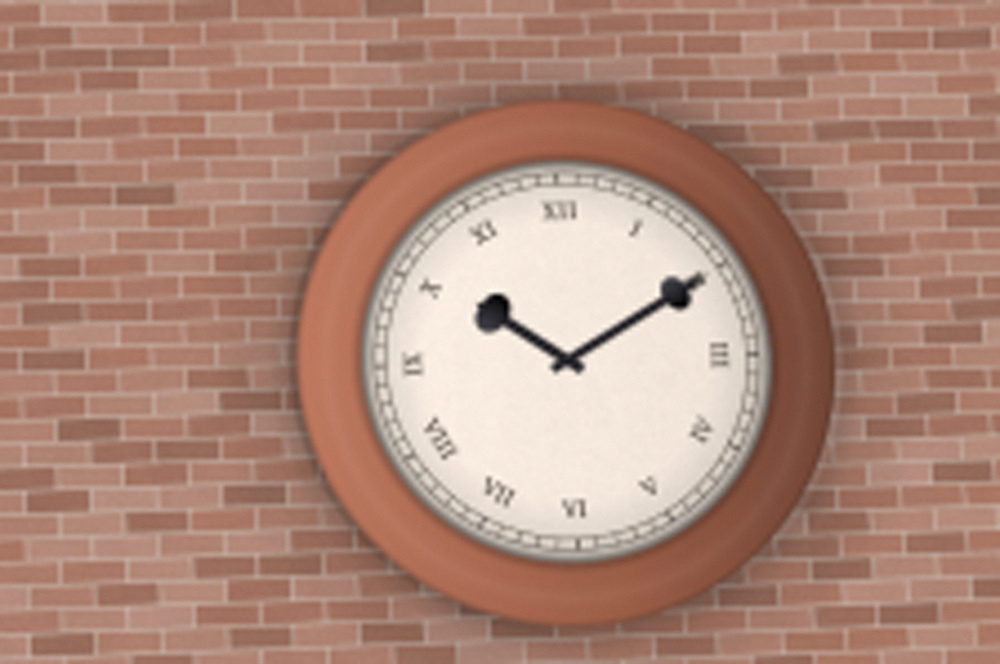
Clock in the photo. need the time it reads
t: 10:10
